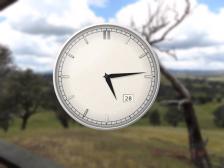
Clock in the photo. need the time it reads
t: 5:14
